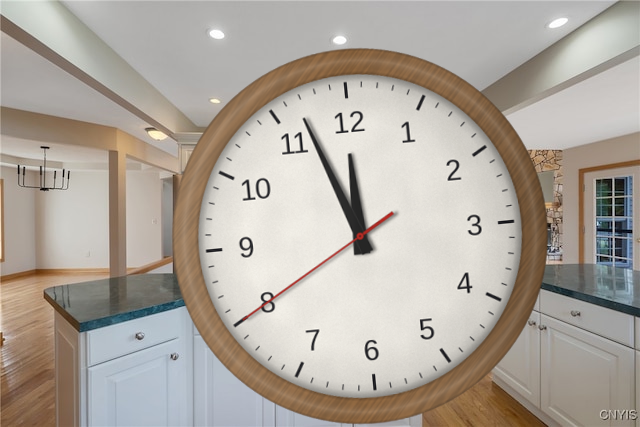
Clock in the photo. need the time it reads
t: 11:56:40
